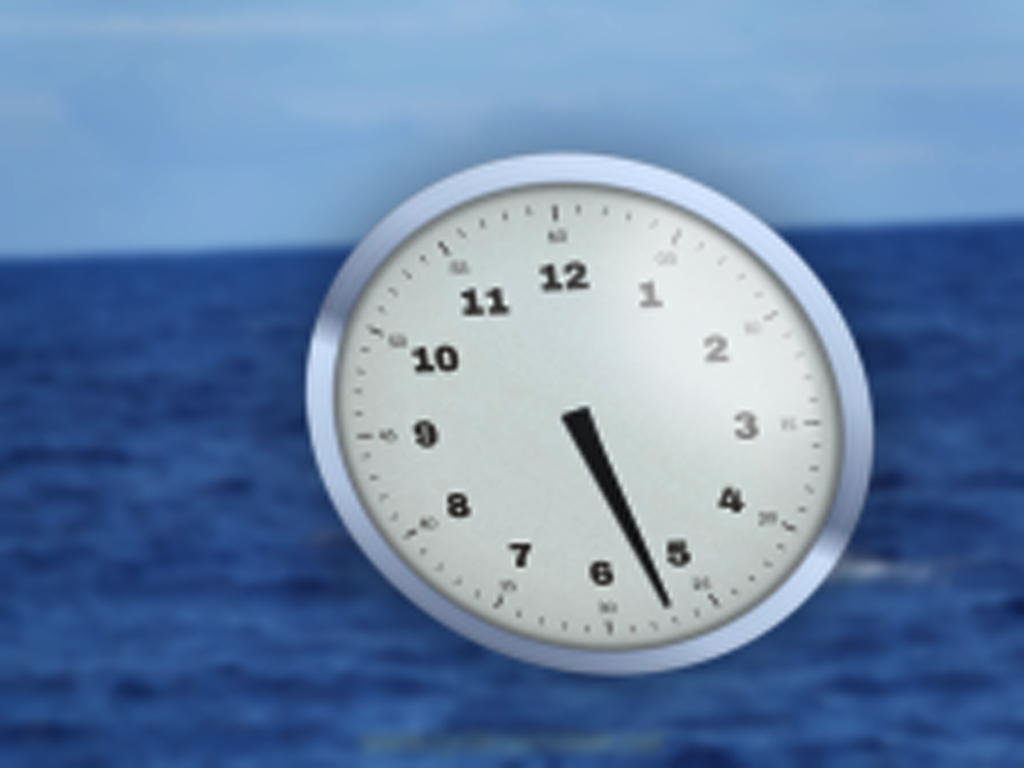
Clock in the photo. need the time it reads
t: 5:27
